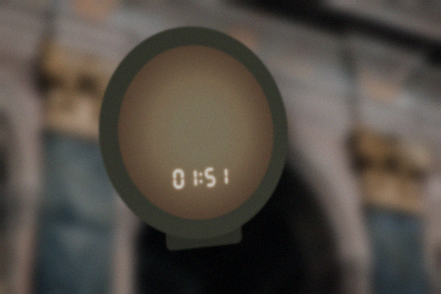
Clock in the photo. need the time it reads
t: 1:51
